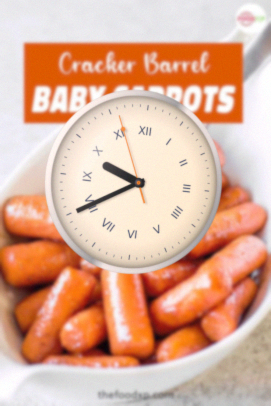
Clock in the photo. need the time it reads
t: 9:39:56
